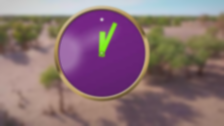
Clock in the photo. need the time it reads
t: 12:04
